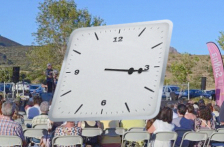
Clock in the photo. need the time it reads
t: 3:16
